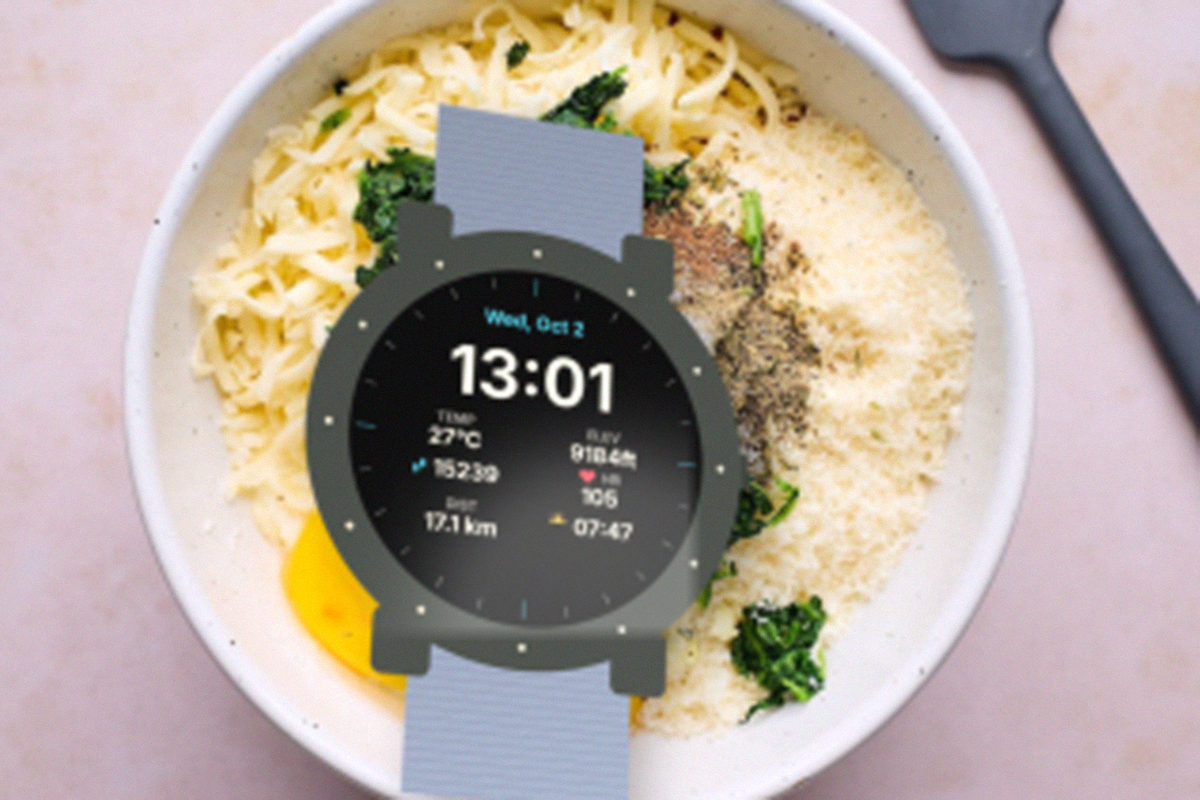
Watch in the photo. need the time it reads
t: 13:01
